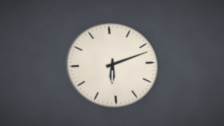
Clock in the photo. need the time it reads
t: 6:12
